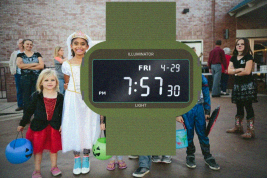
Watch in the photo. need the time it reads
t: 7:57:30
